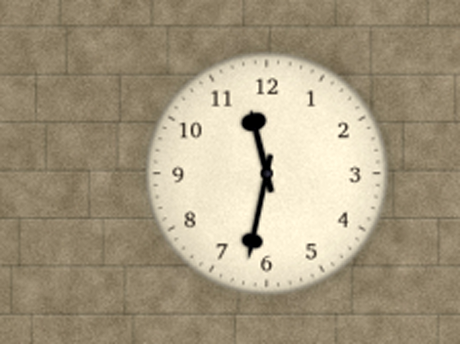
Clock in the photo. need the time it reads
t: 11:32
